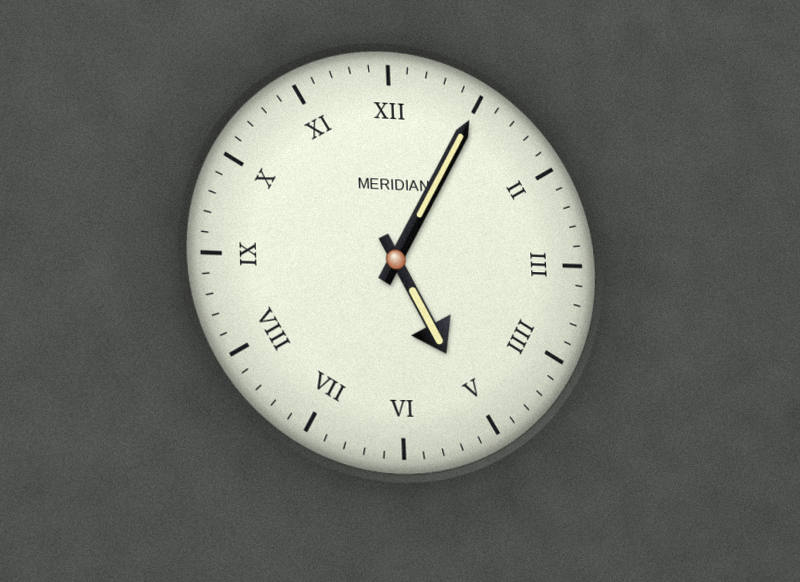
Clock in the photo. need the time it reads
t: 5:05
